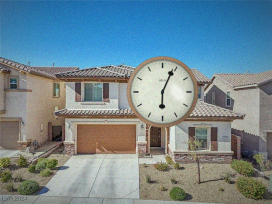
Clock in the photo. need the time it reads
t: 6:04
